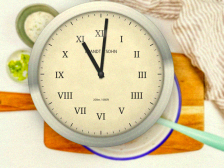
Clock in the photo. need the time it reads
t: 11:01
